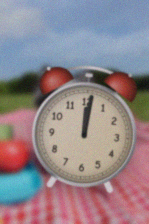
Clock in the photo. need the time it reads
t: 12:01
